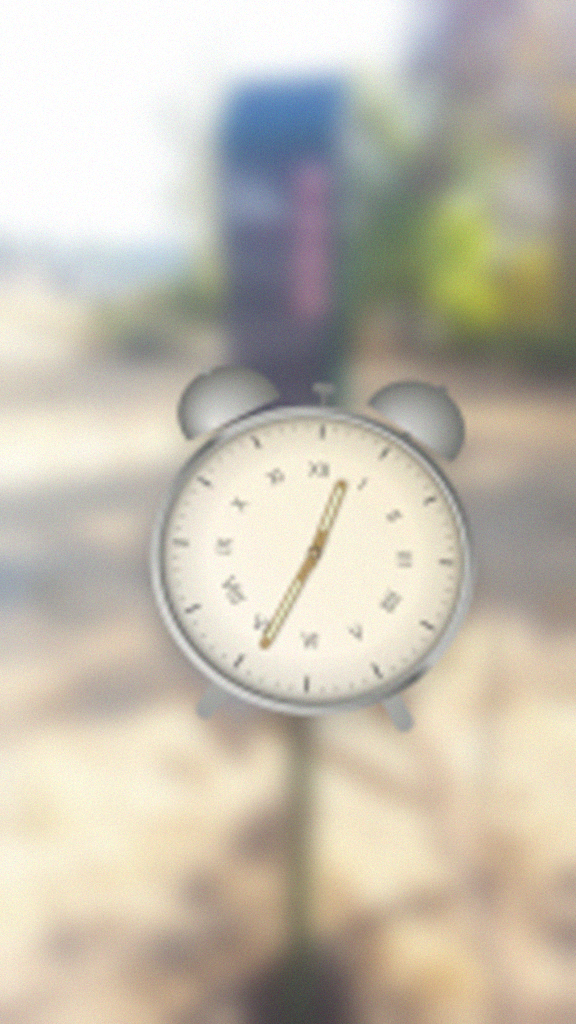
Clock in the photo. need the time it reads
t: 12:34
